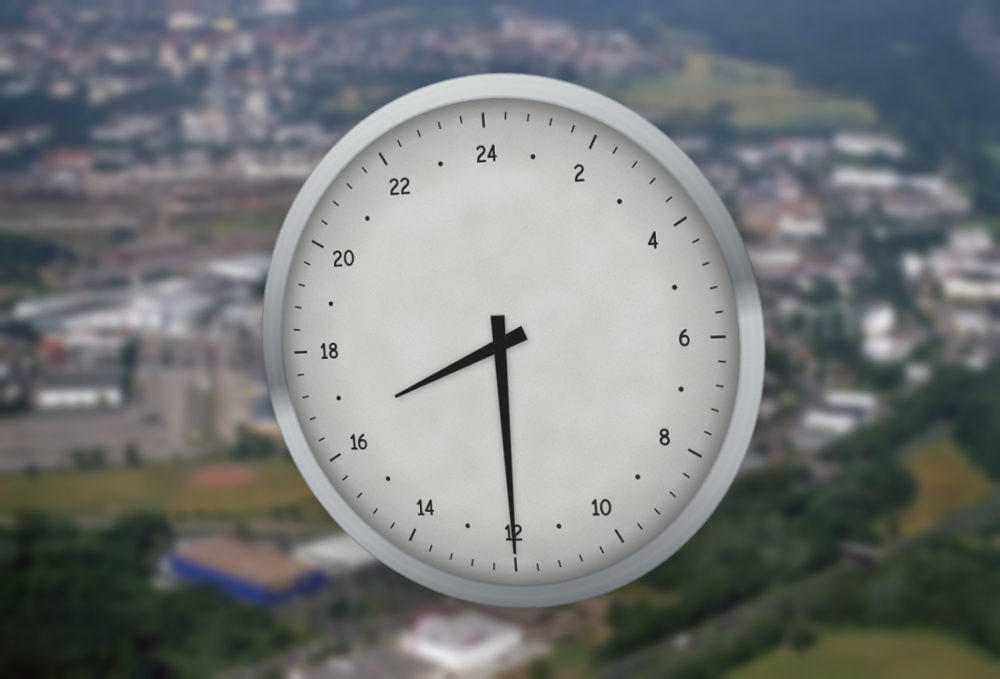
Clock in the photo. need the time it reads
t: 16:30
